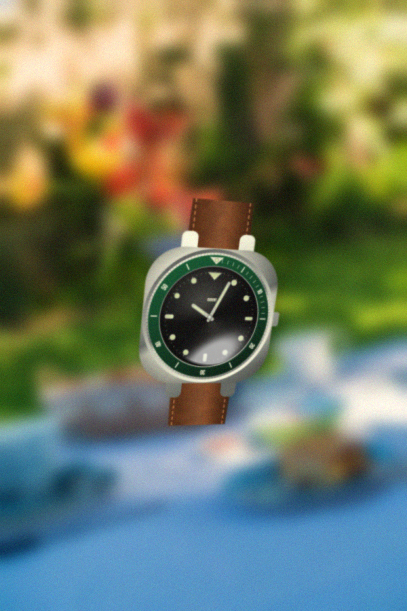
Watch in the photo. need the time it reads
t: 10:04
